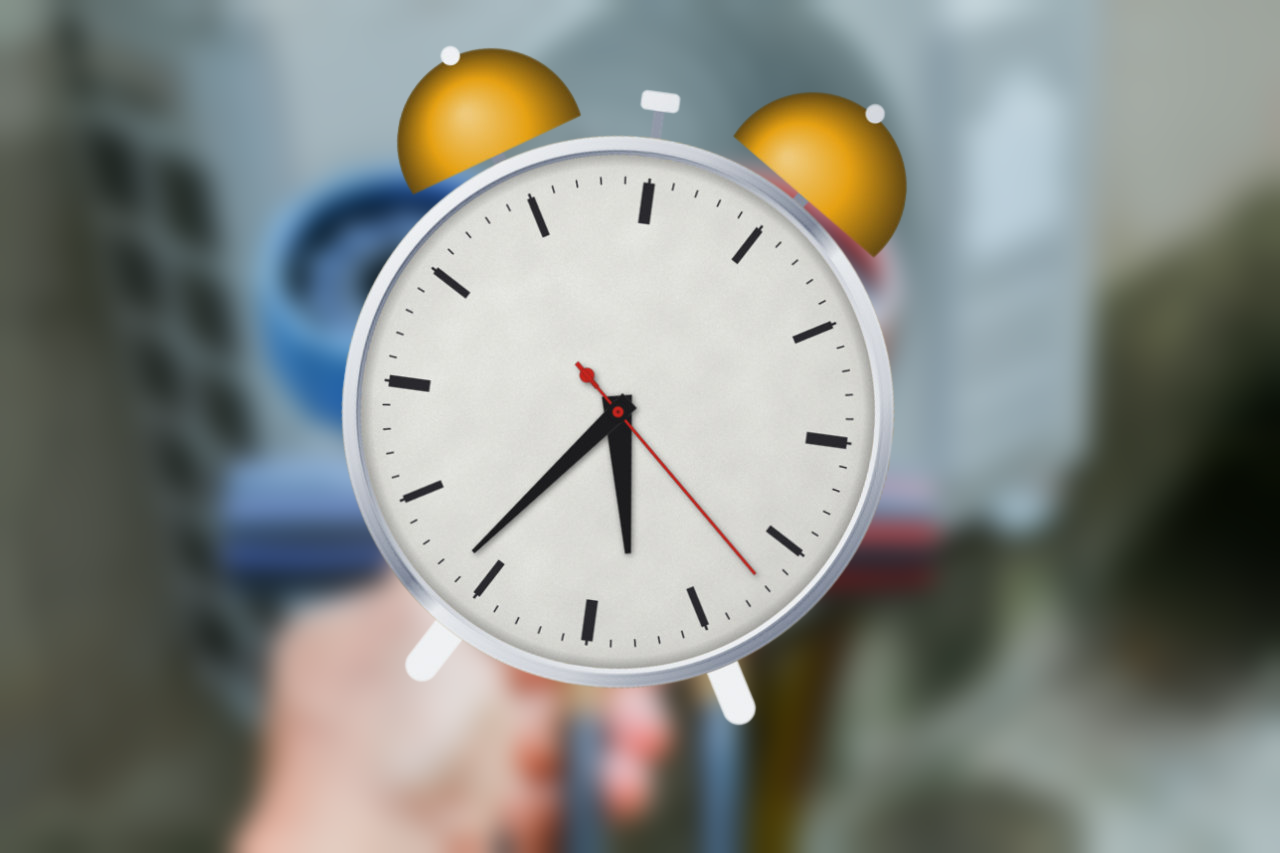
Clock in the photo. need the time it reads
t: 5:36:22
